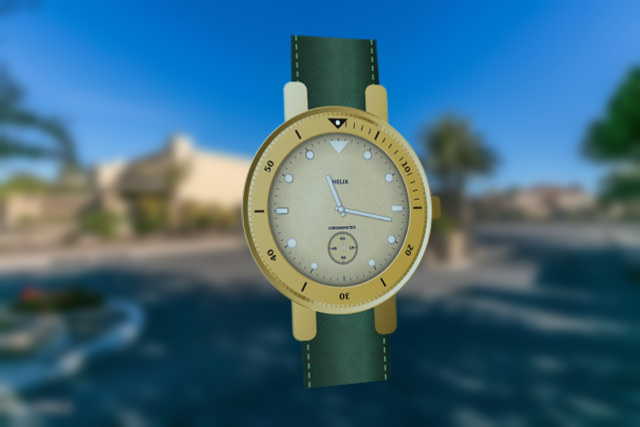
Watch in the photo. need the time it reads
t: 11:17
